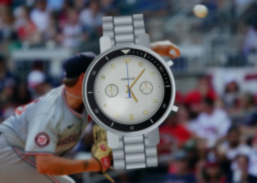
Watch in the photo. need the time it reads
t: 5:07
